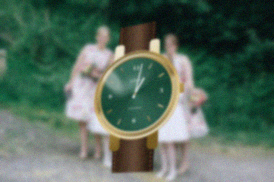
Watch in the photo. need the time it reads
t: 1:02
